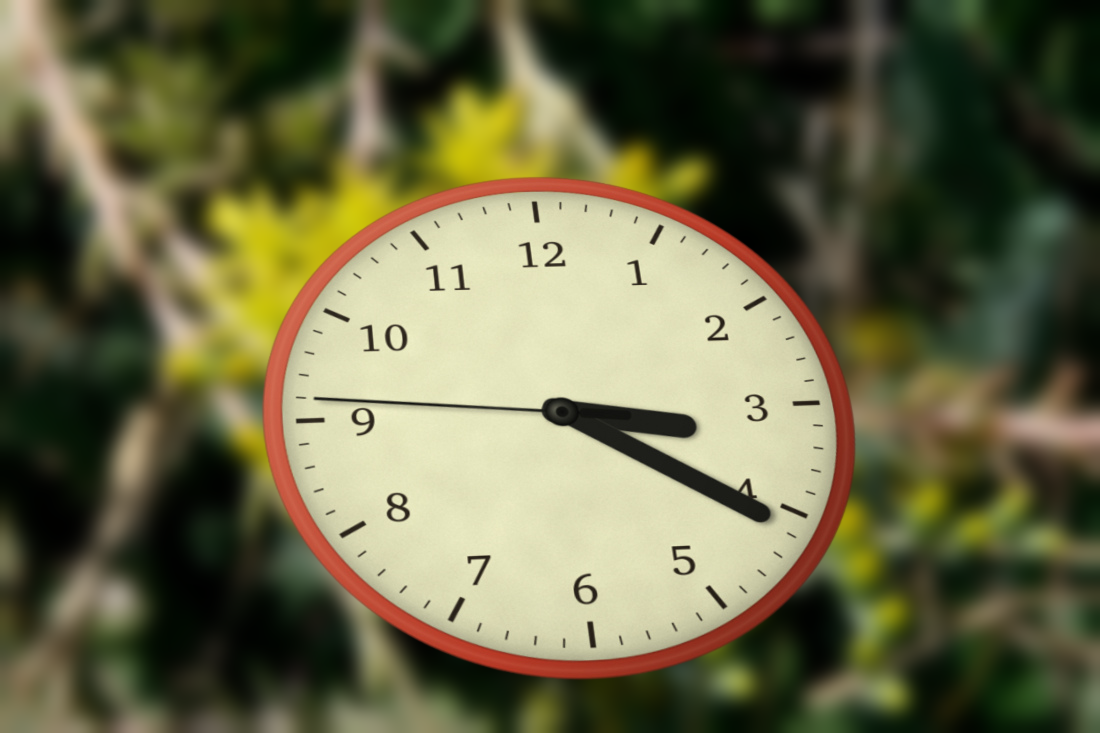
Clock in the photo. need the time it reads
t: 3:20:46
